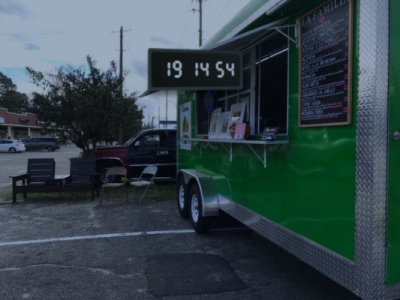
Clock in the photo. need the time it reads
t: 19:14:54
